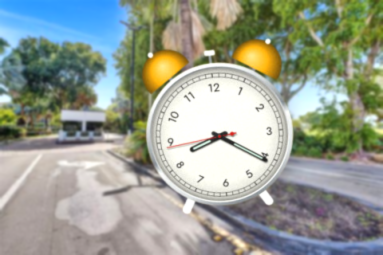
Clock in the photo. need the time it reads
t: 8:20:44
